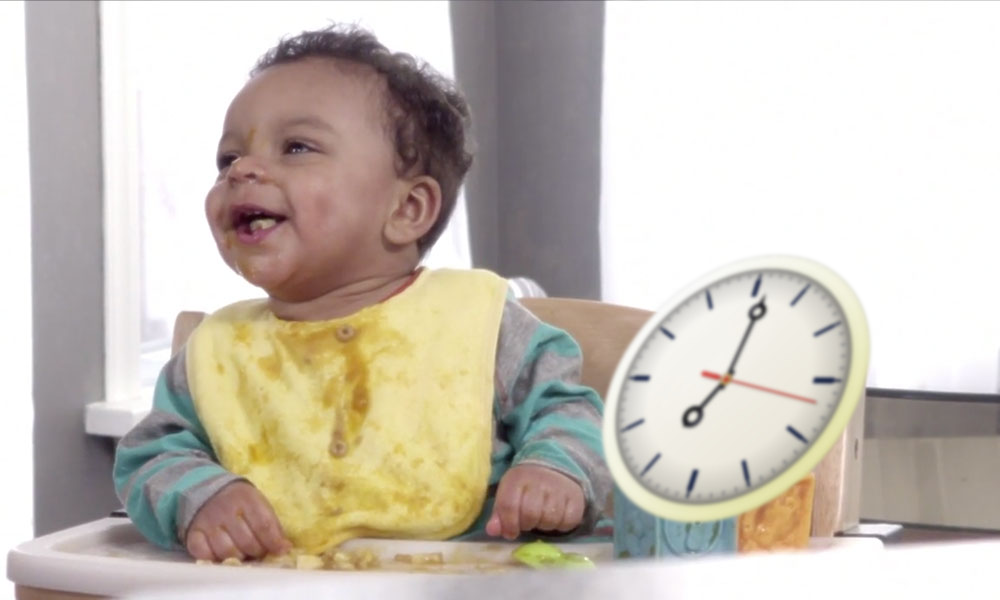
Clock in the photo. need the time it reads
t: 7:01:17
